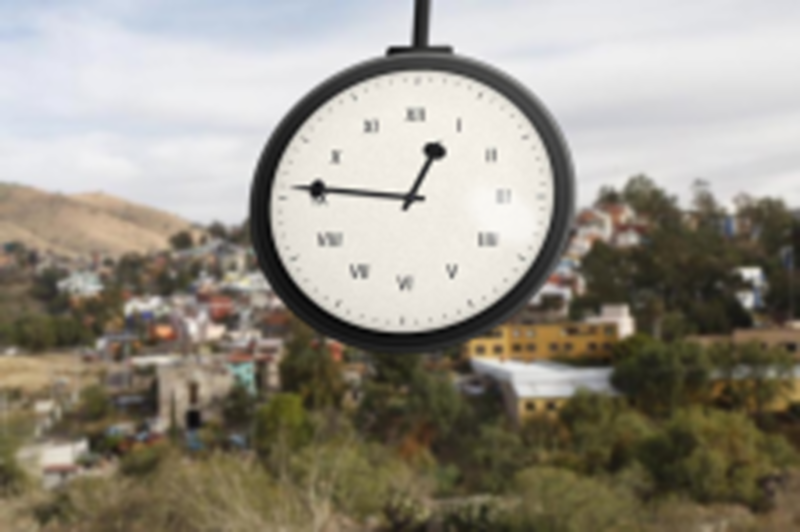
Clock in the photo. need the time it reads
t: 12:46
